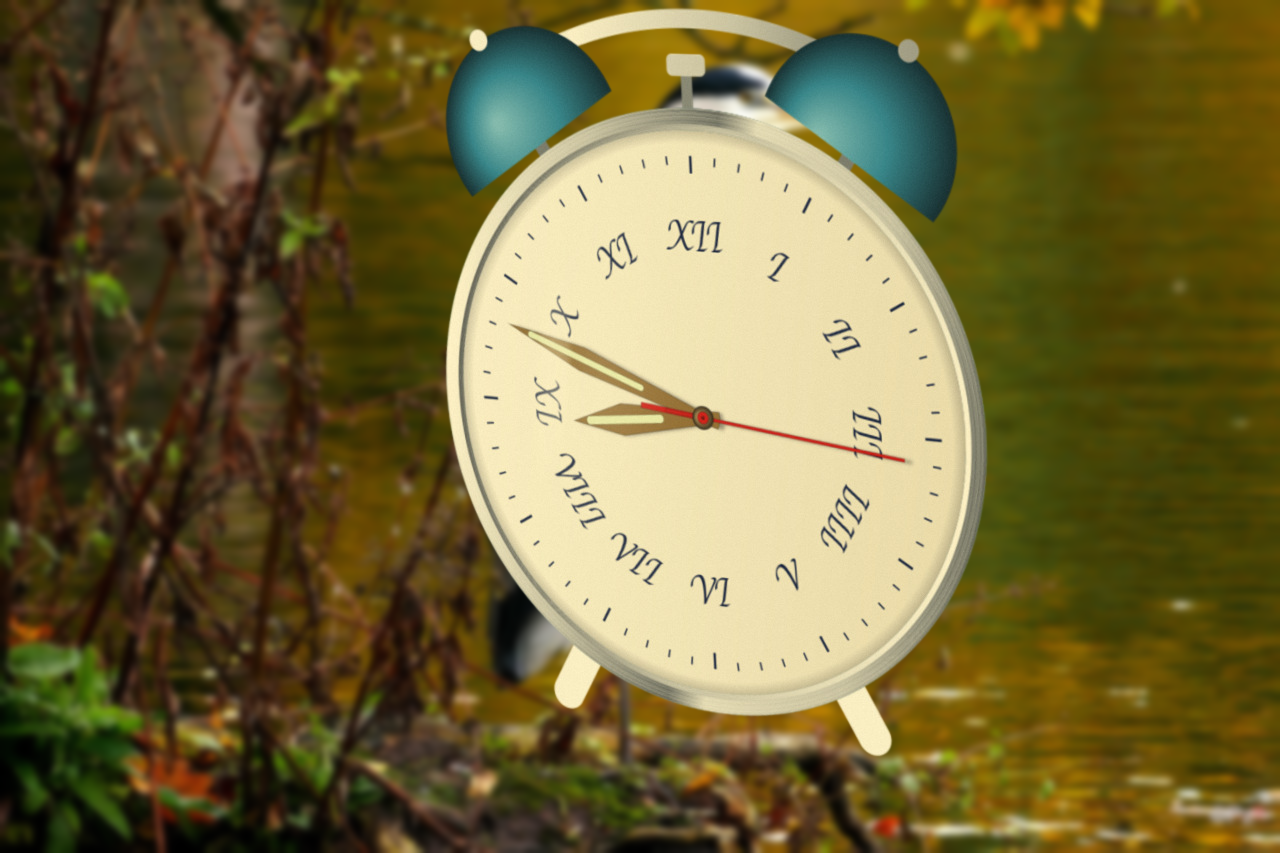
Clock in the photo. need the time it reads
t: 8:48:16
